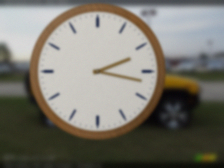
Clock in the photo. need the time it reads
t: 2:17
